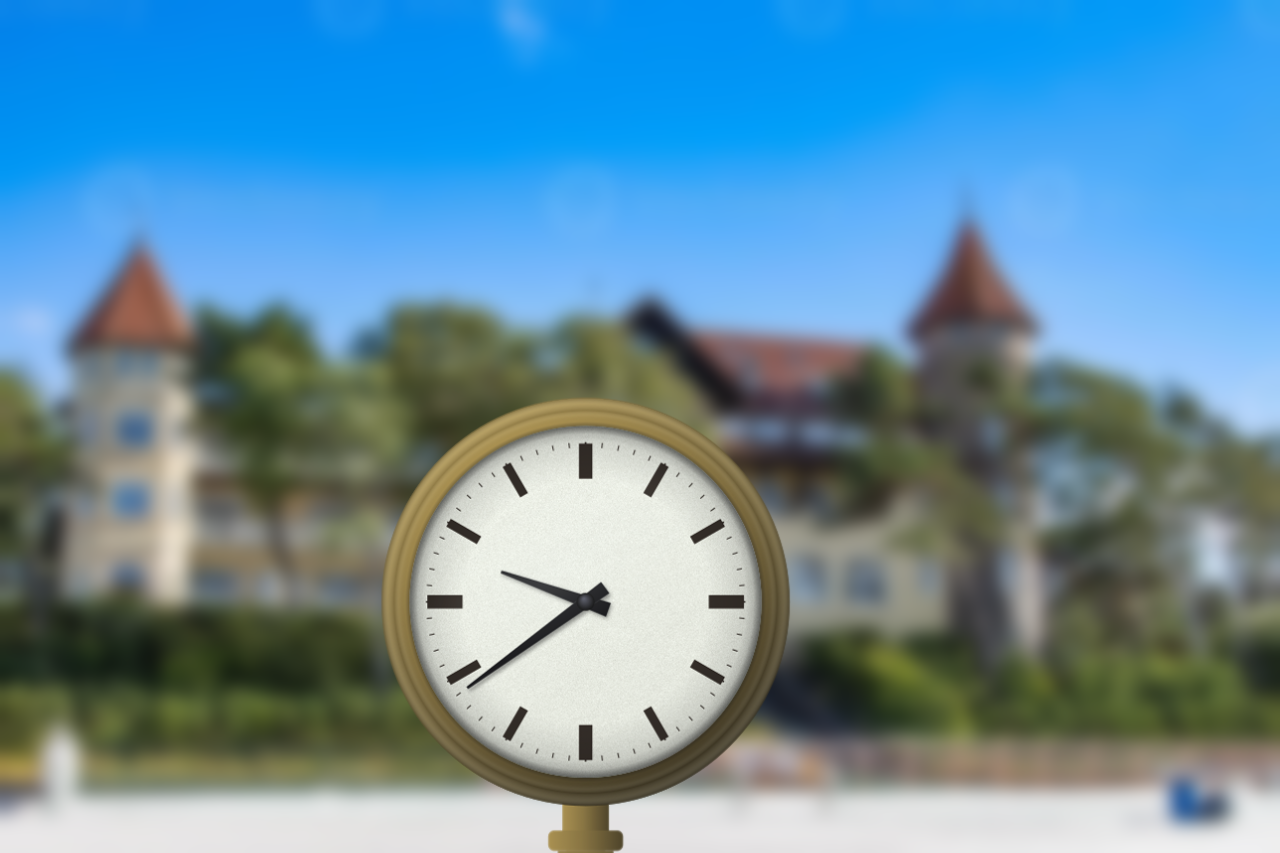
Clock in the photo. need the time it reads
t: 9:39
